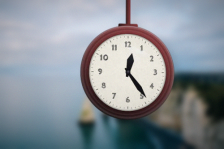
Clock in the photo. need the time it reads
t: 12:24
